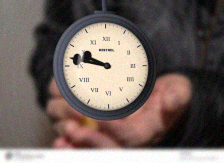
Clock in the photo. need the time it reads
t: 9:47
